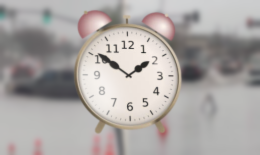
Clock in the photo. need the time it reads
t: 1:51
